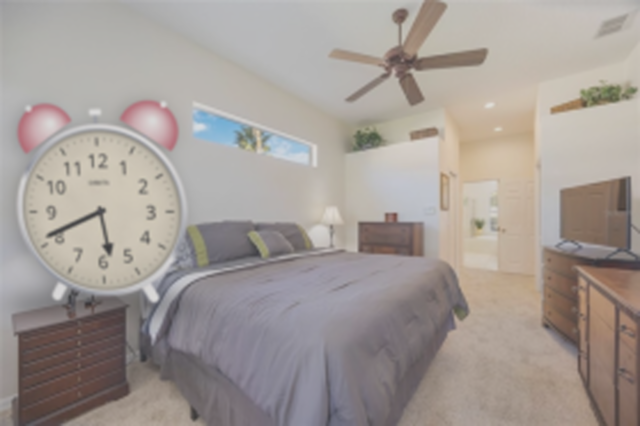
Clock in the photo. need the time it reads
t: 5:41
